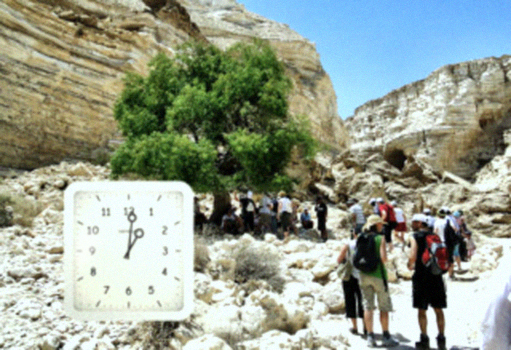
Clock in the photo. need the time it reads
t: 1:01
